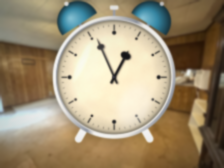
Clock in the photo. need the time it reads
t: 12:56
